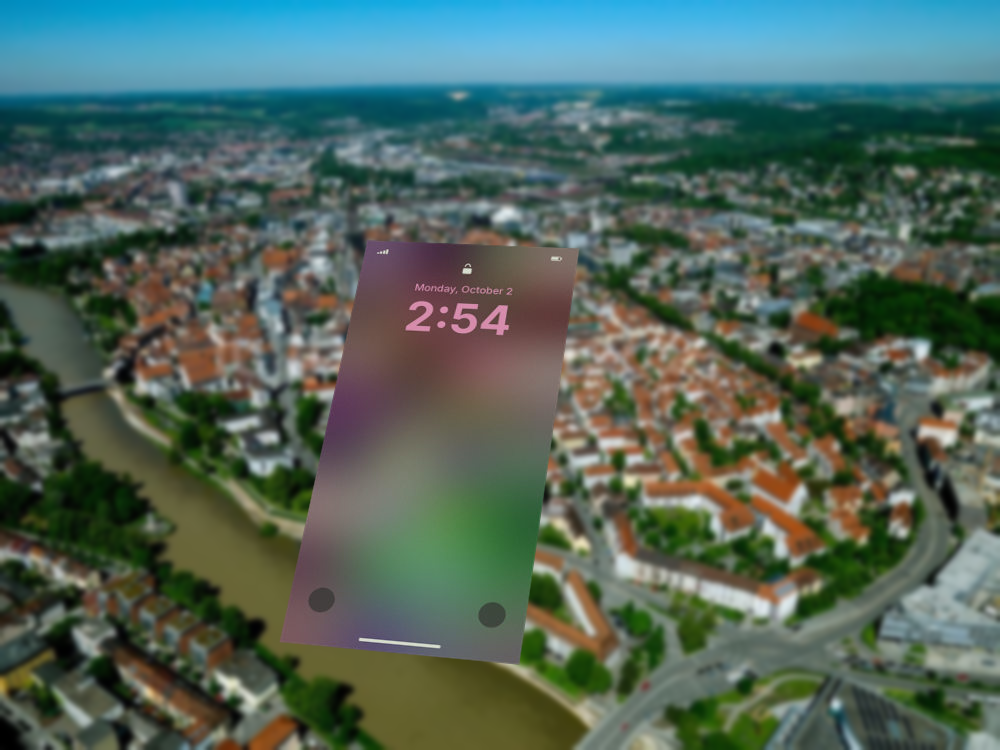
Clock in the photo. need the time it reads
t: 2:54
